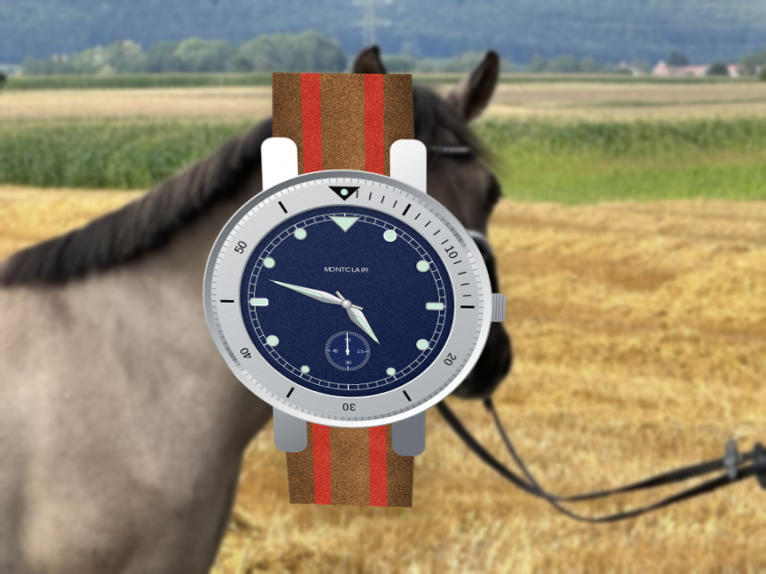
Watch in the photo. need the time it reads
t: 4:48
